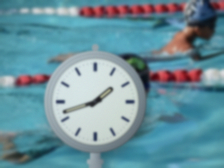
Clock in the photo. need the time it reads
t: 1:42
